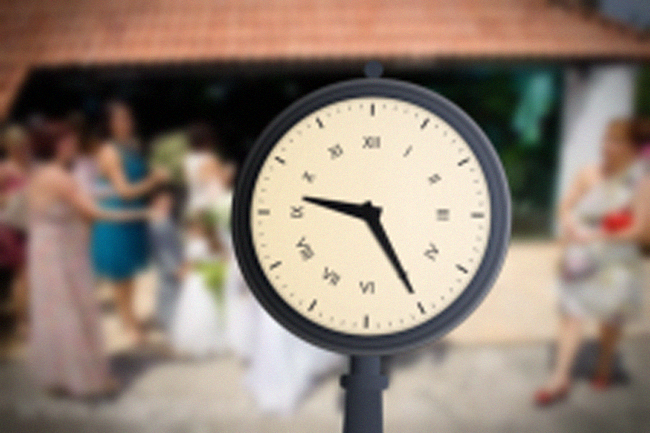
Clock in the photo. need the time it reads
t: 9:25
